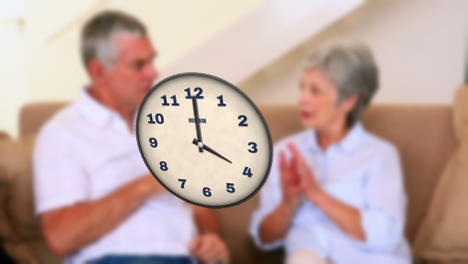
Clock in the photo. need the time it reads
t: 4:00
